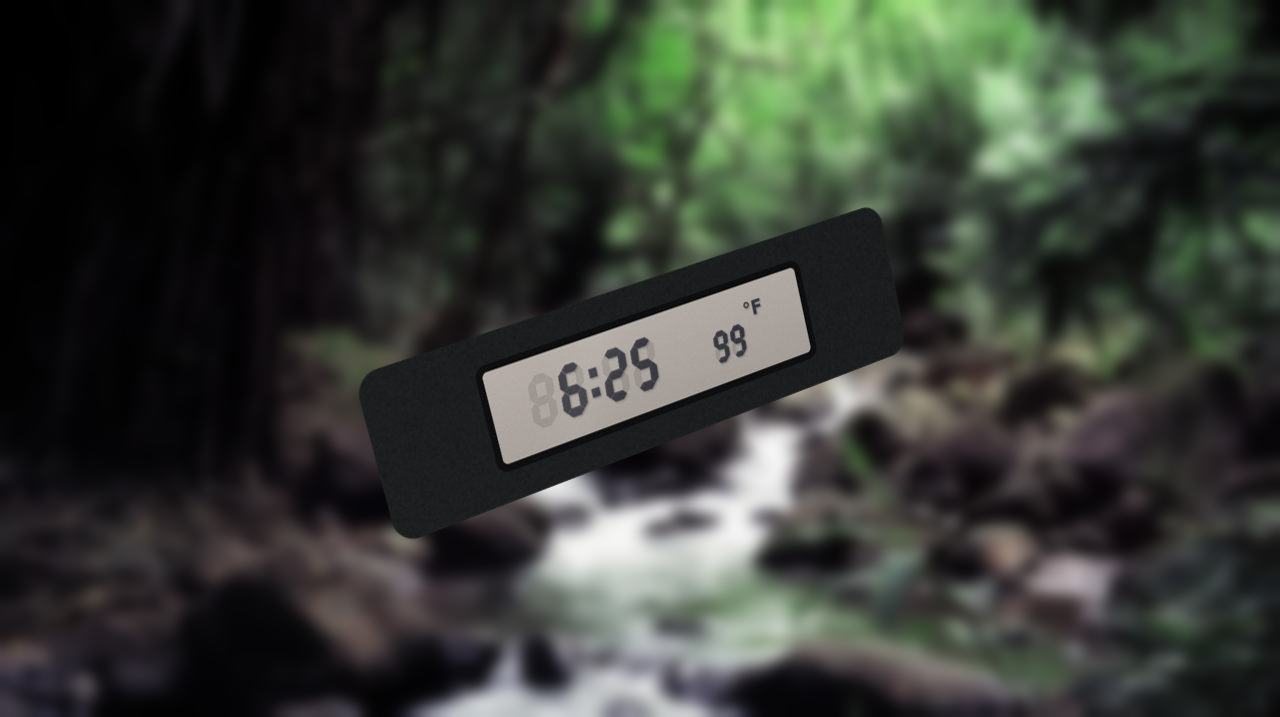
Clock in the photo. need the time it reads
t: 6:25
